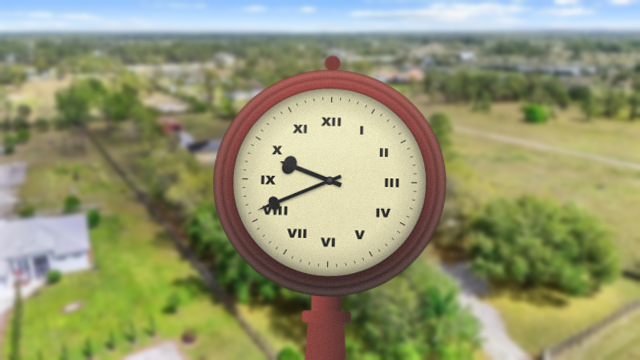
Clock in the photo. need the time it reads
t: 9:41
